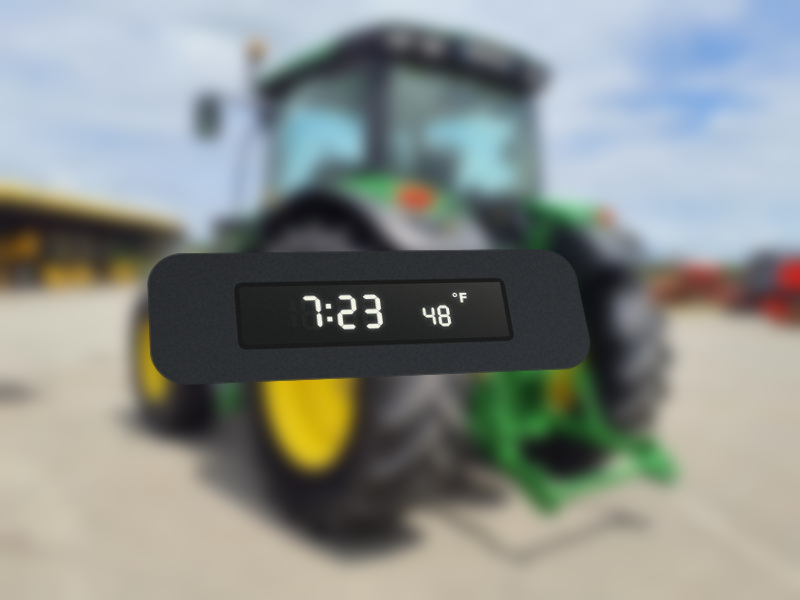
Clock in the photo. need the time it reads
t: 7:23
